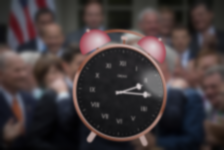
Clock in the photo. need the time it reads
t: 2:15
